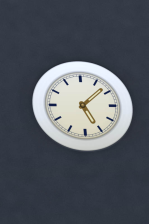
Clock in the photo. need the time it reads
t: 5:08
